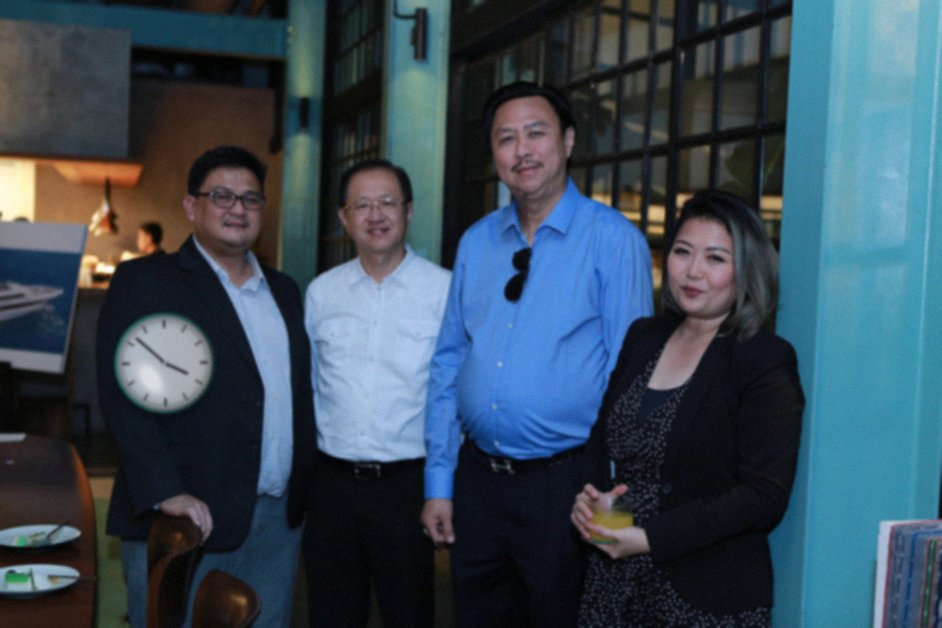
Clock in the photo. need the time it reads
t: 3:52
